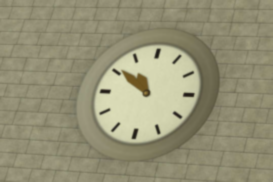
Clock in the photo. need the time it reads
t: 10:51
